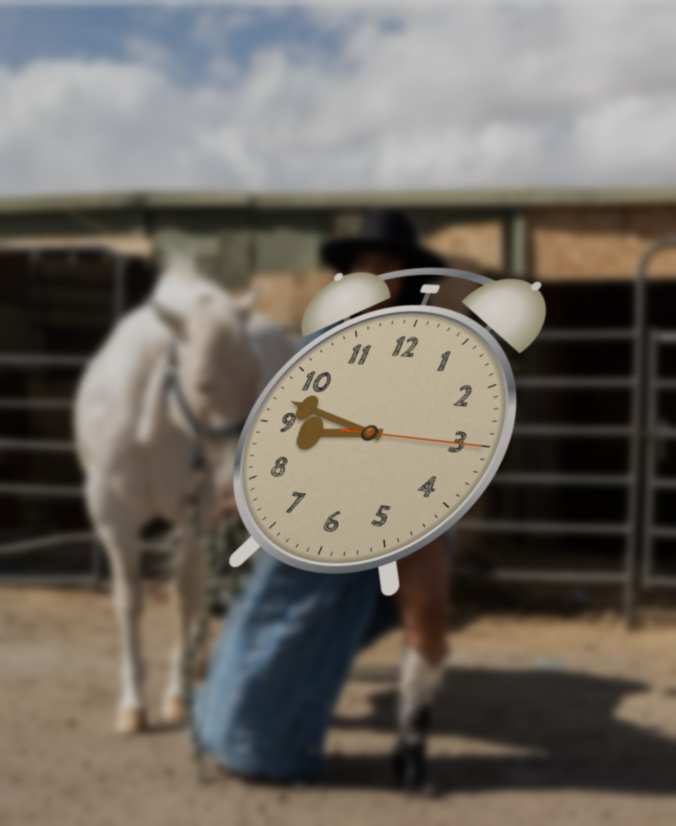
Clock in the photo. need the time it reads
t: 8:47:15
